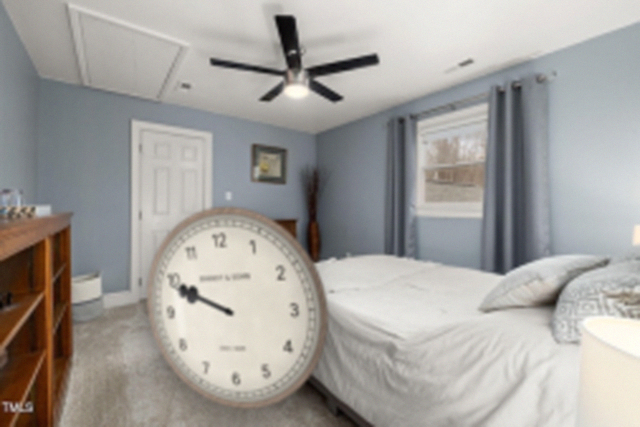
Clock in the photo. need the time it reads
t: 9:49
